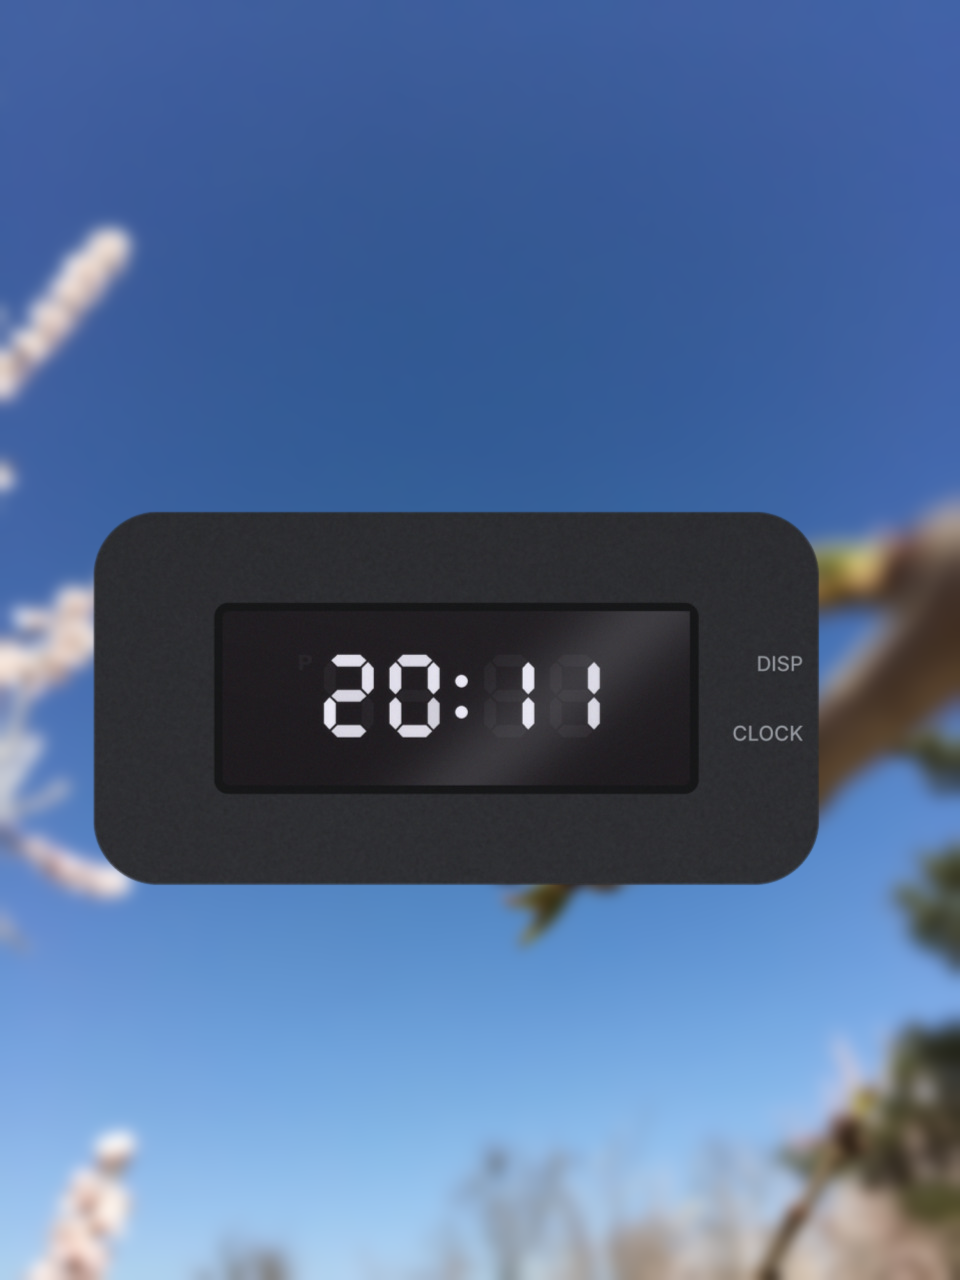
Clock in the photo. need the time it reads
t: 20:11
